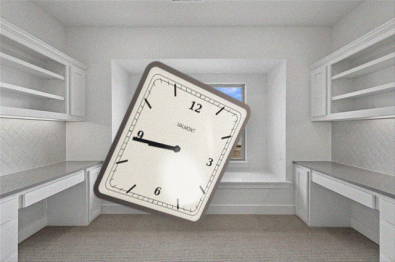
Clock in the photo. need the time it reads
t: 8:44
